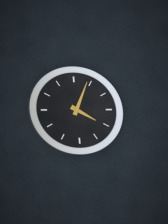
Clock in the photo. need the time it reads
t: 4:04
